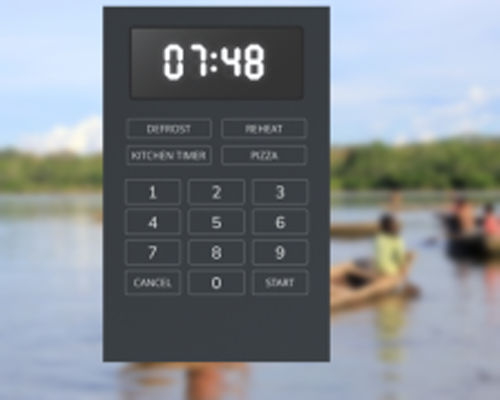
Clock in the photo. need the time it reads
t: 7:48
